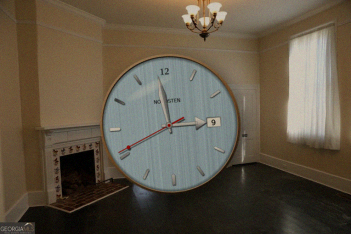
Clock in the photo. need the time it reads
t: 2:58:41
